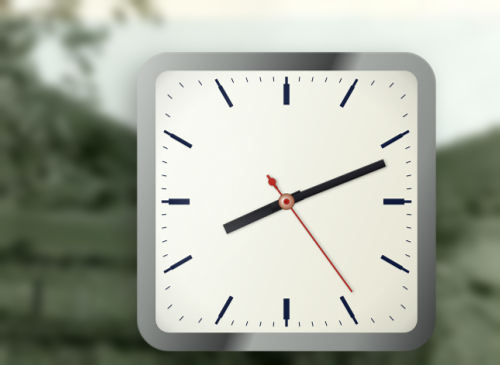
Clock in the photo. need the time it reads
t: 8:11:24
